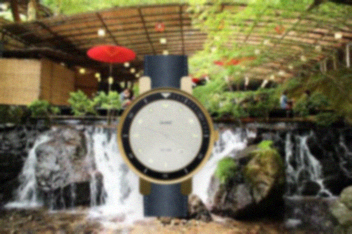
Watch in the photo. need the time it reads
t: 3:48
